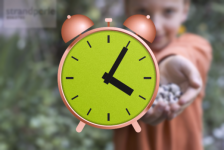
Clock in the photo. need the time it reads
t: 4:05
